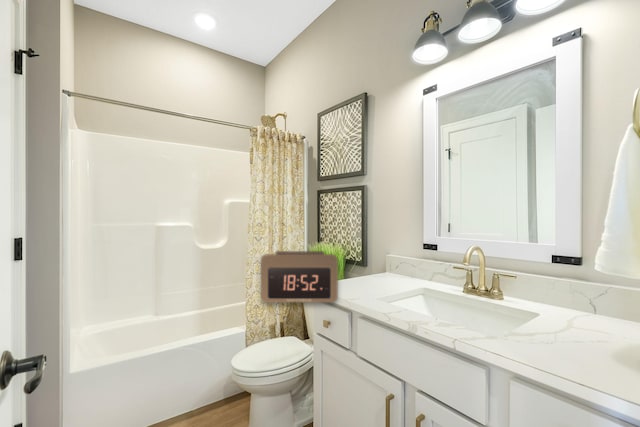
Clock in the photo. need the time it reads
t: 18:52
